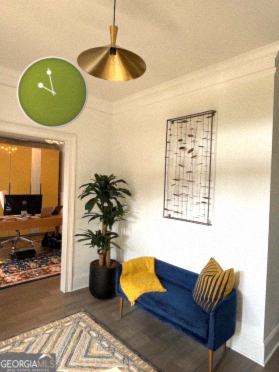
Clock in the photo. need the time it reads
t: 9:58
